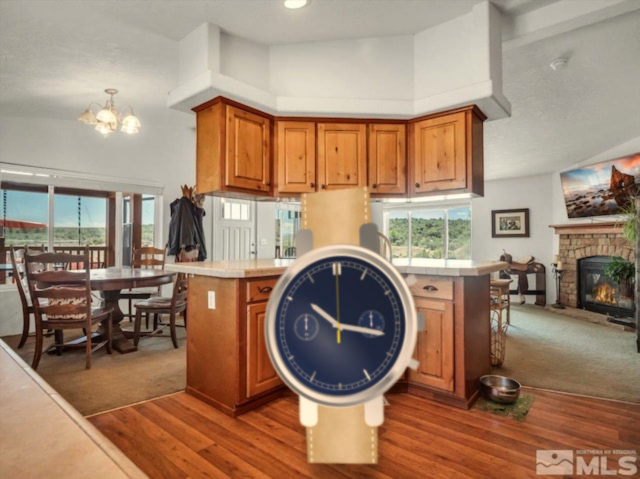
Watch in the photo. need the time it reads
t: 10:17
